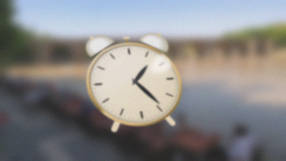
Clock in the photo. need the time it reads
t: 1:24
